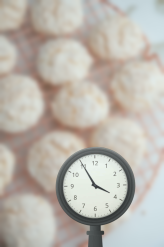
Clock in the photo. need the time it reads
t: 3:55
